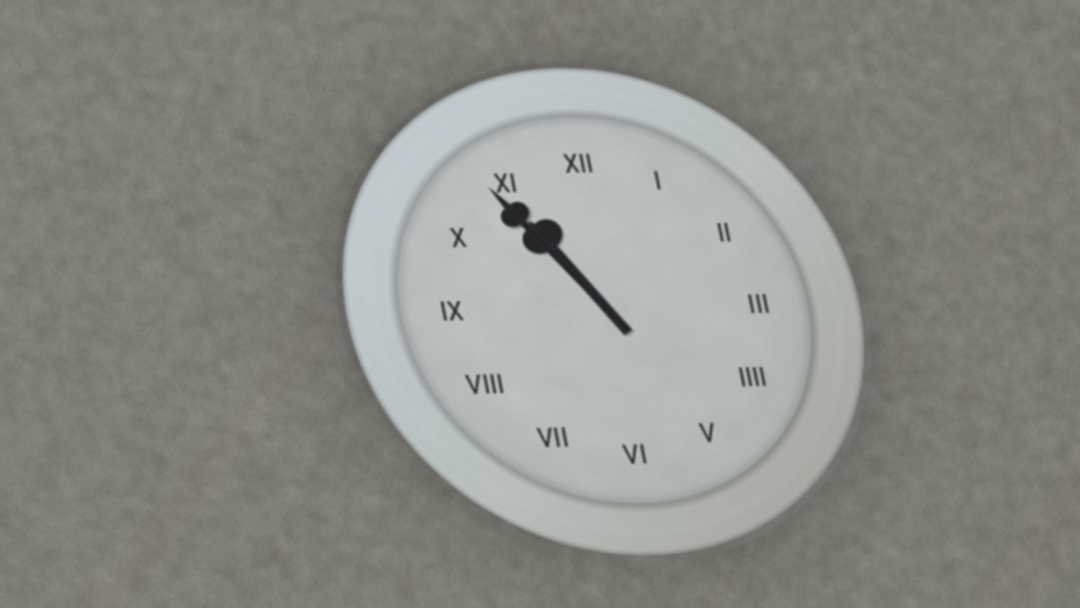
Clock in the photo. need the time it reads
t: 10:54
